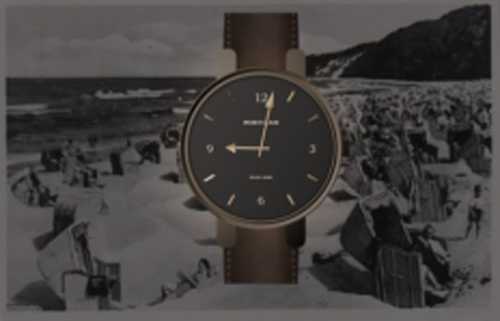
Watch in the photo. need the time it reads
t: 9:02
